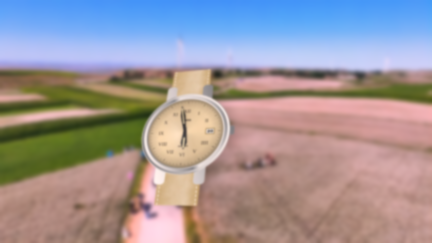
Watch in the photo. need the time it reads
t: 5:58
